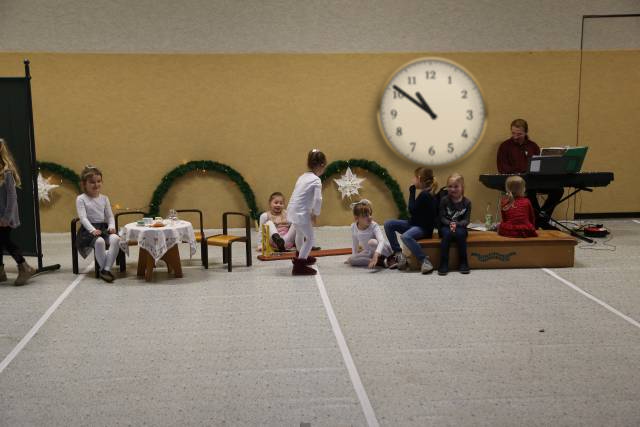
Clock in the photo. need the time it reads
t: 10:51
